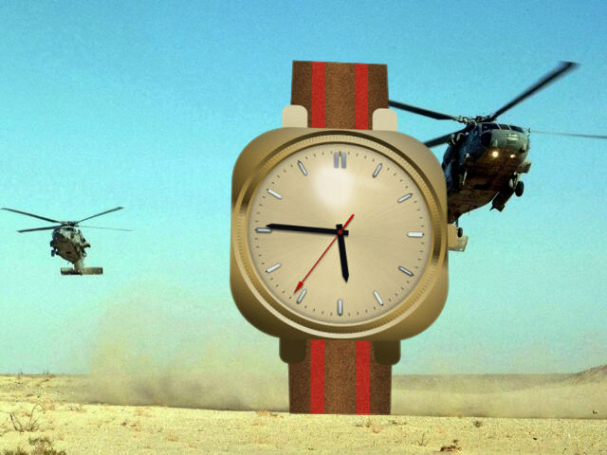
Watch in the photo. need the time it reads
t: 5:45:36
